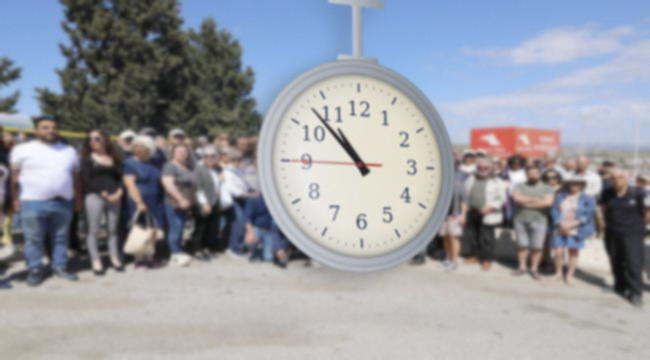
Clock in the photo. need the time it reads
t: 10:52:45
